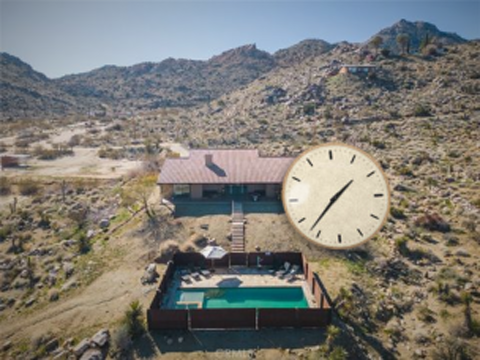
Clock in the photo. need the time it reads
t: 1:37
